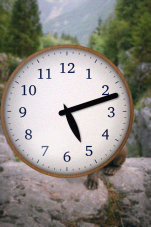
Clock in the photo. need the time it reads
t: 5:12
